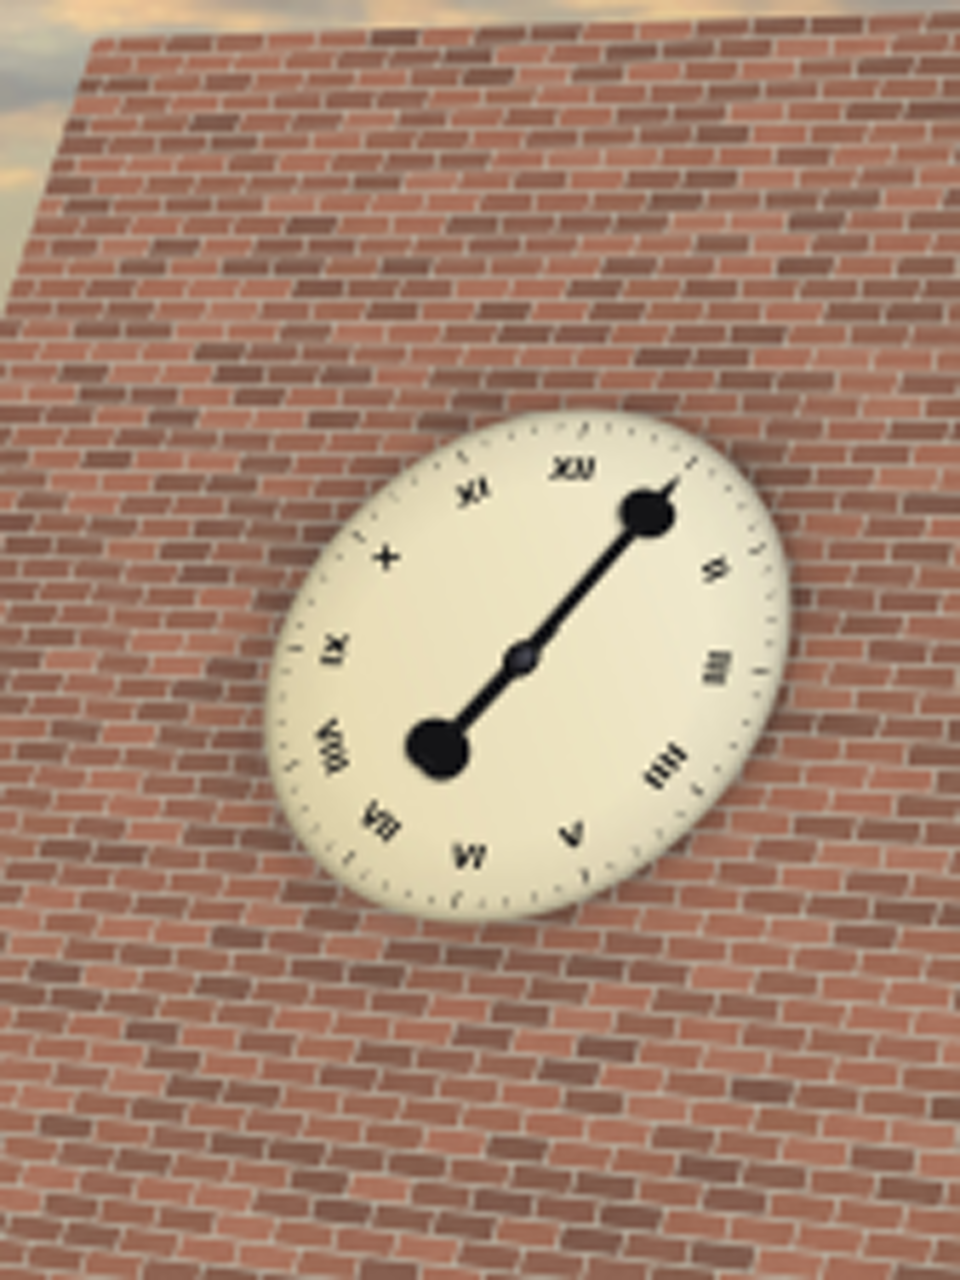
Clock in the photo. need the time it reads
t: 7:05
